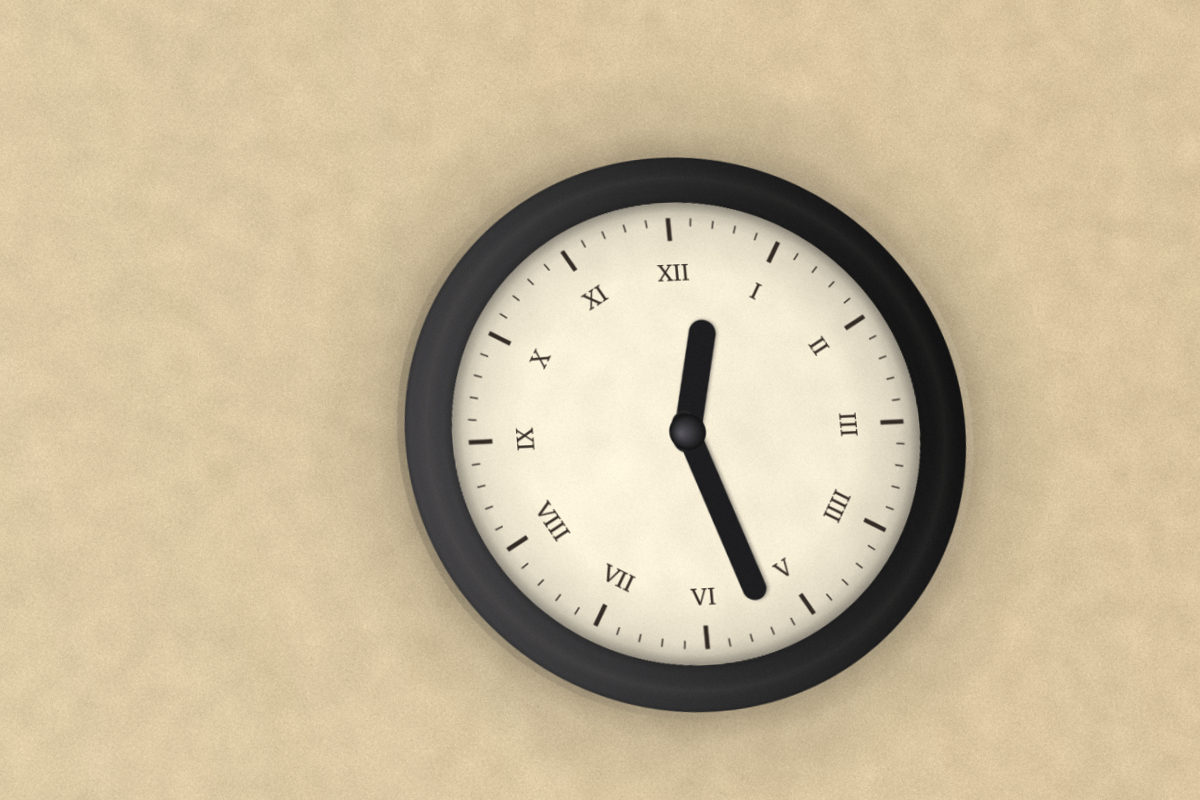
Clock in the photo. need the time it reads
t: 12:27
